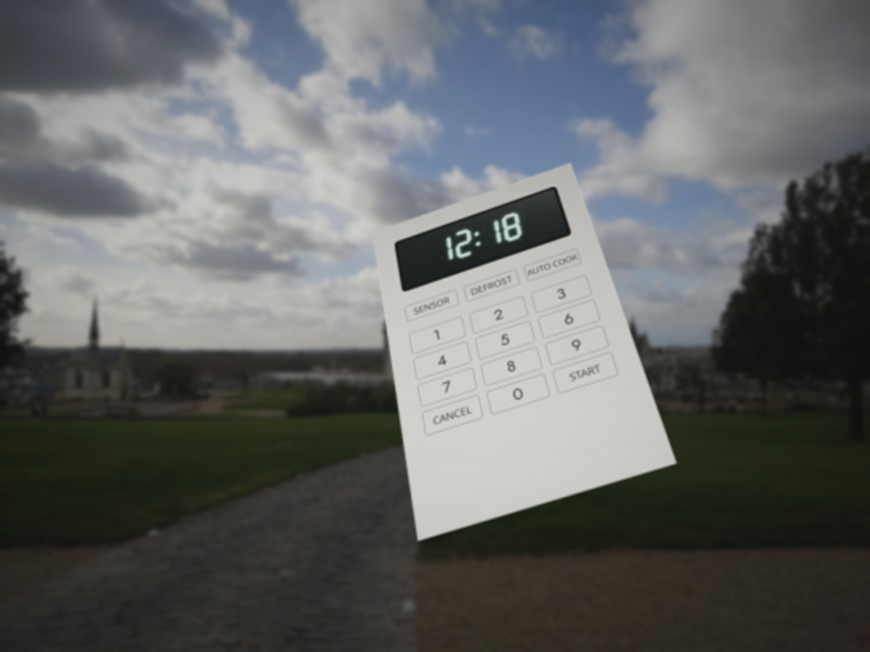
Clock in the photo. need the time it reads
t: 12:18
